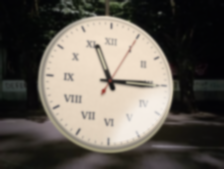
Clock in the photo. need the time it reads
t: 11:15:05
